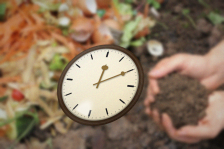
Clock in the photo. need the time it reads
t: 12:10
